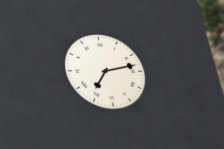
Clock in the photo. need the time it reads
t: 7:13
